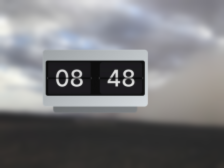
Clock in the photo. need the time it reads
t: 8:48
